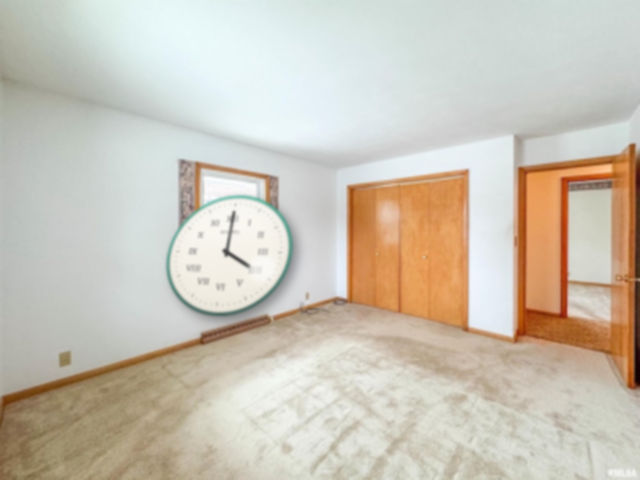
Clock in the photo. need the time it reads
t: 4:00
